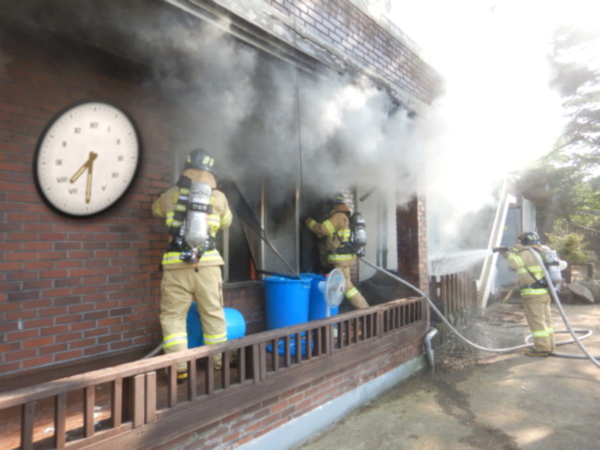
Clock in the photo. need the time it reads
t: 7:30
